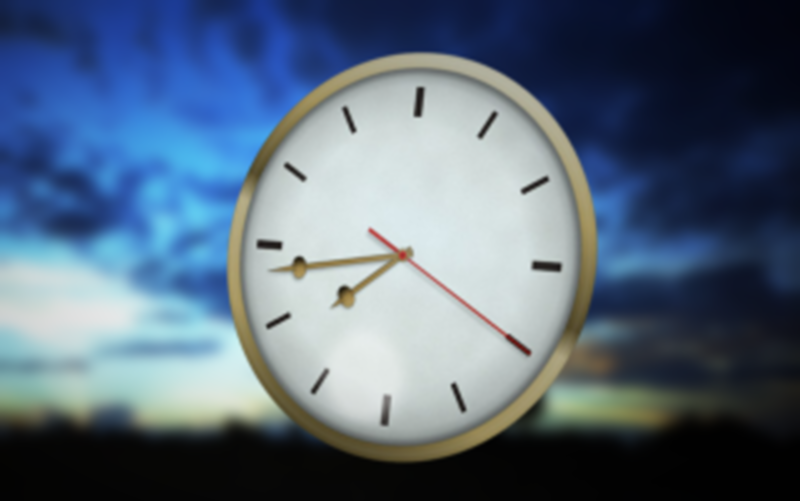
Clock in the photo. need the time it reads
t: 7:43:20
